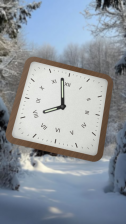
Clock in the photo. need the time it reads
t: 7:58
